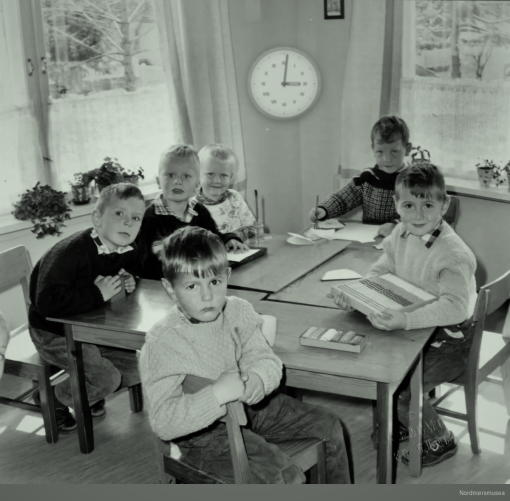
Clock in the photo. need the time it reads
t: 3:01
